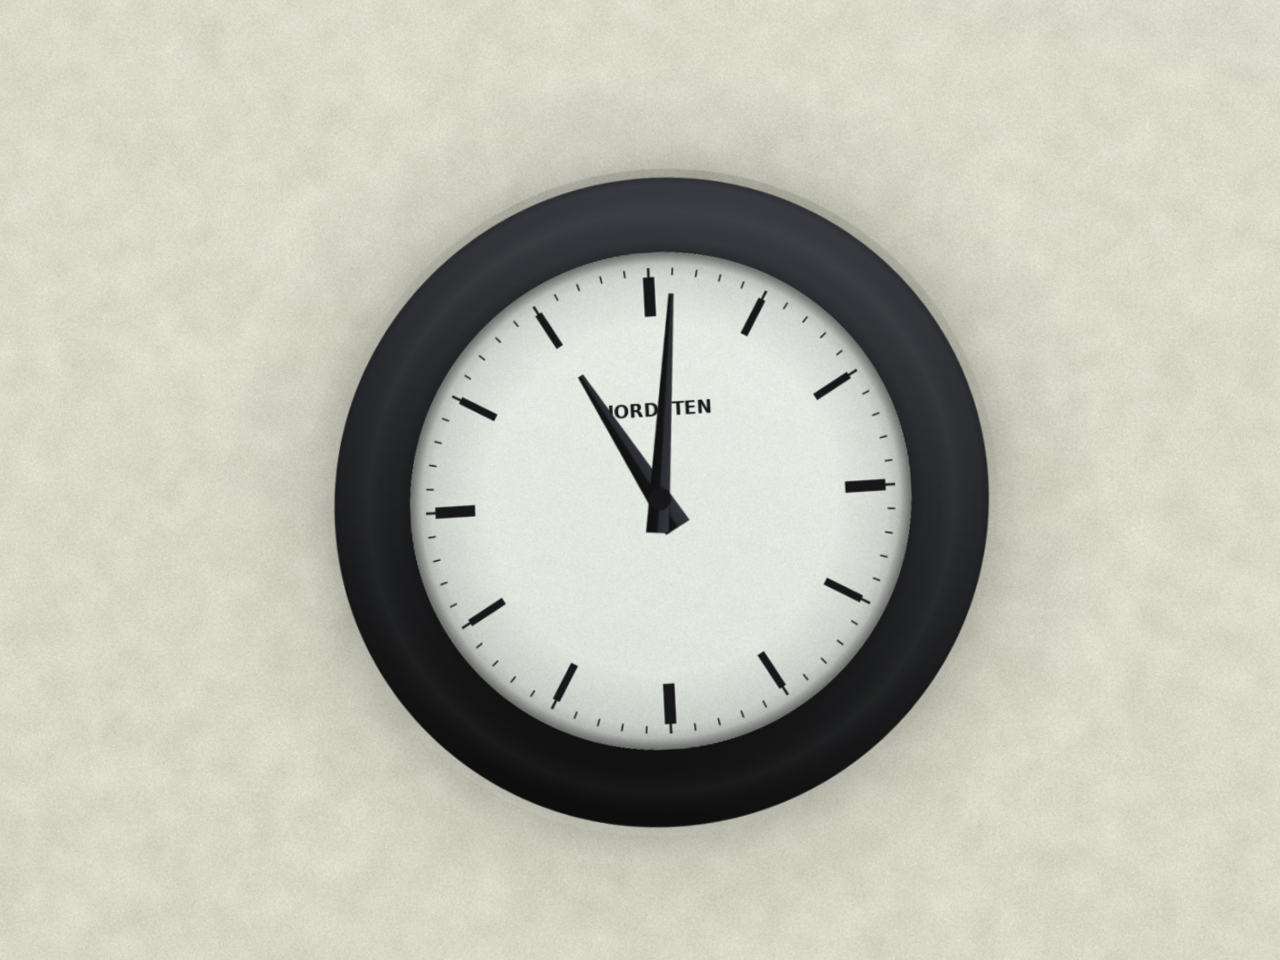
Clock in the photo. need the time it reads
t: 11:01
